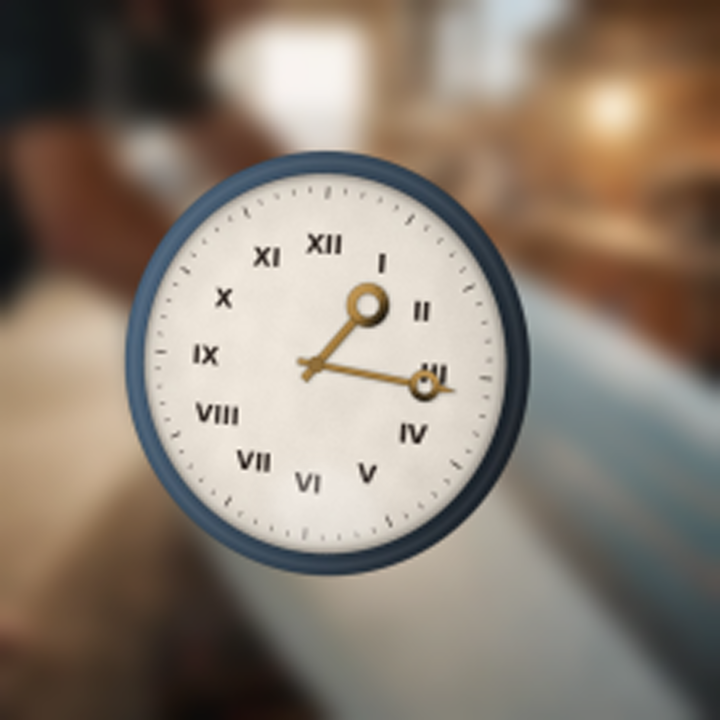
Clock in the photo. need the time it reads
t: 1:16
